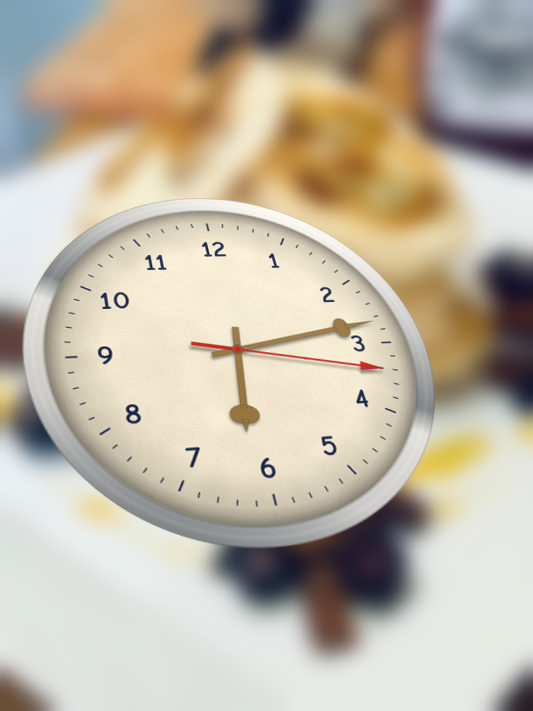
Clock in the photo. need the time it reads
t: 6:13:17
